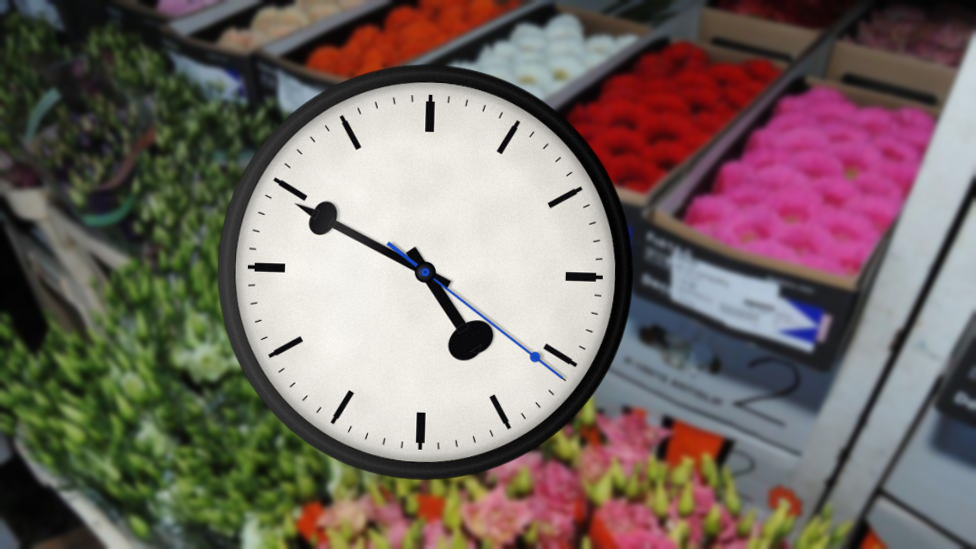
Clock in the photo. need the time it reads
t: 4:49:21
